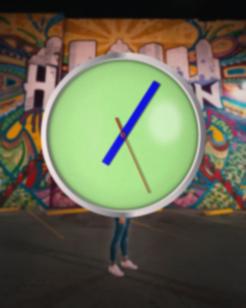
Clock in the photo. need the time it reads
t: 7:05:26
